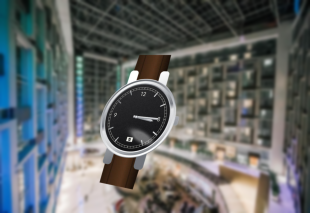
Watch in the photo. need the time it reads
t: 3:15
